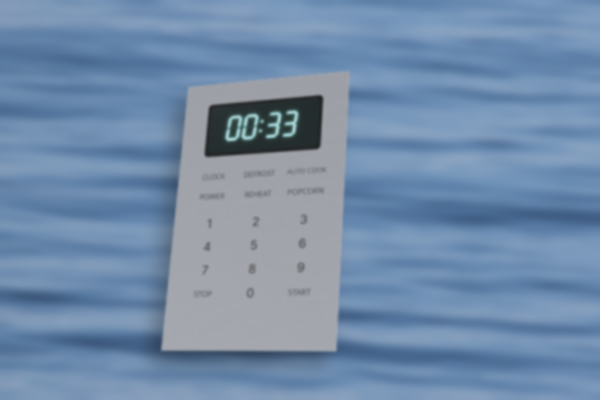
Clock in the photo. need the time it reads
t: 0:33
